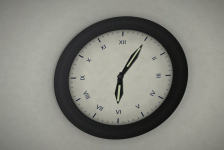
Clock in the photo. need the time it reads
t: 6:05
